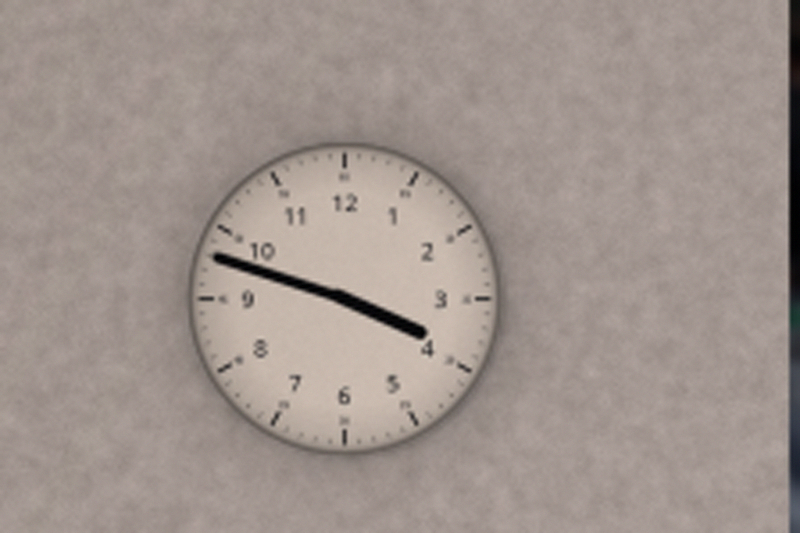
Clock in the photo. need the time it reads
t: 3:48
